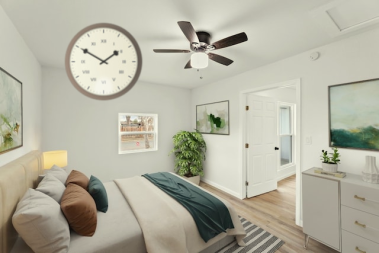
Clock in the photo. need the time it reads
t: 1:50
